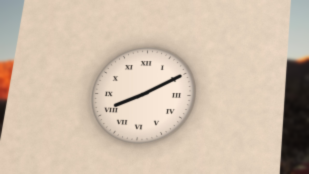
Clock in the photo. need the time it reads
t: 8:10
